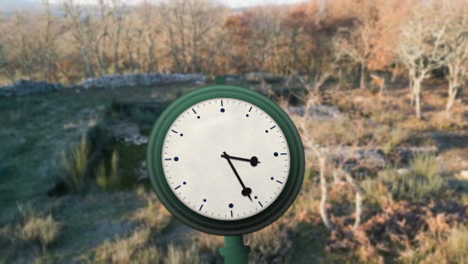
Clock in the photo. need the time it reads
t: 3:26
